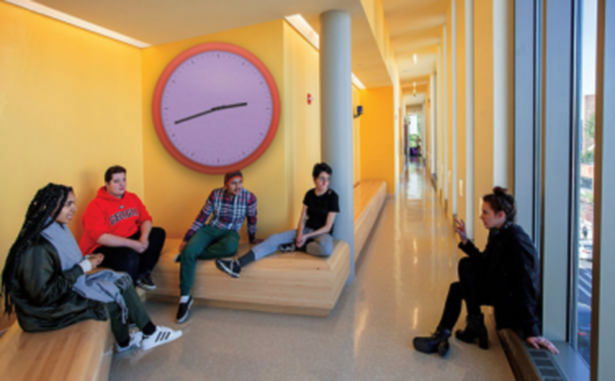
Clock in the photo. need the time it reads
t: 2:42
